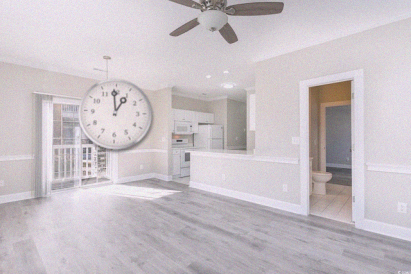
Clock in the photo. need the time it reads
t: 12:59
